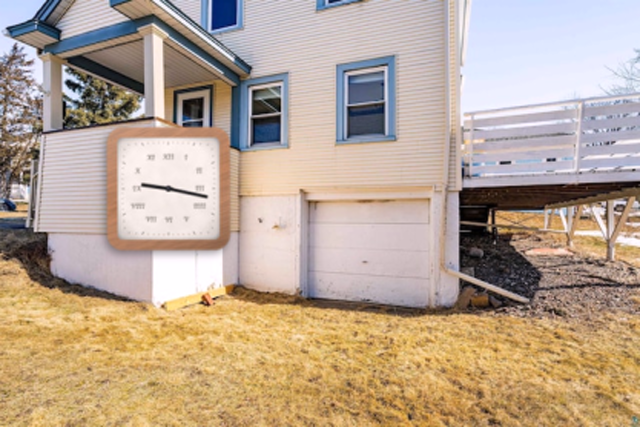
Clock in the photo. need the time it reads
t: 9:17
